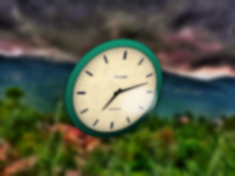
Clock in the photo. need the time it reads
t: 7:12
